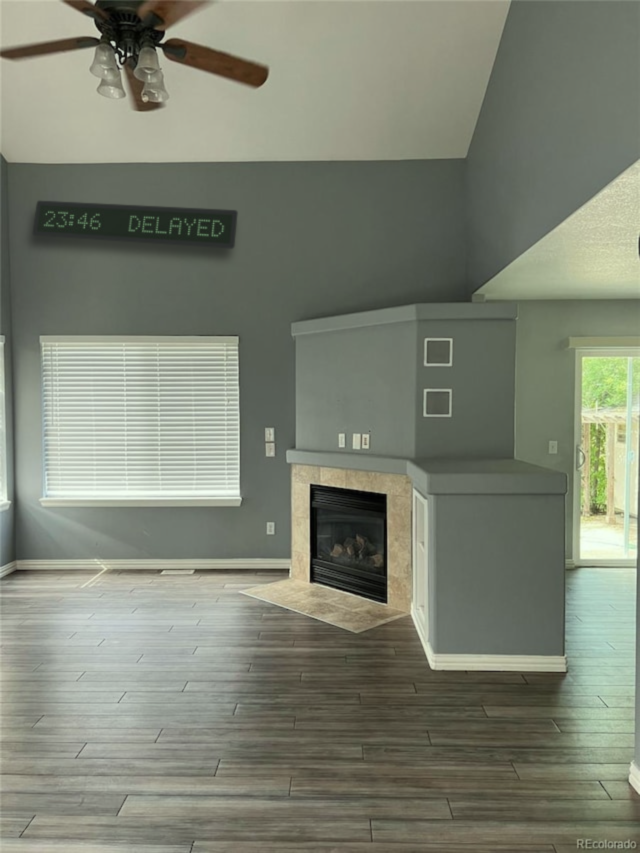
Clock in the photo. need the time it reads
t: 23:46
